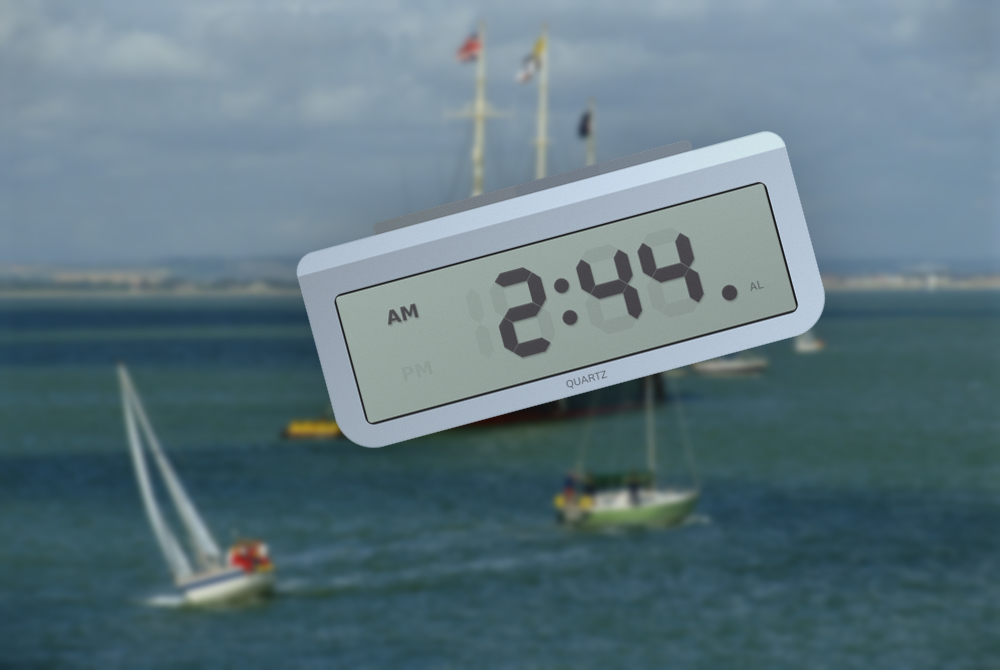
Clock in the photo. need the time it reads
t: 2:44
